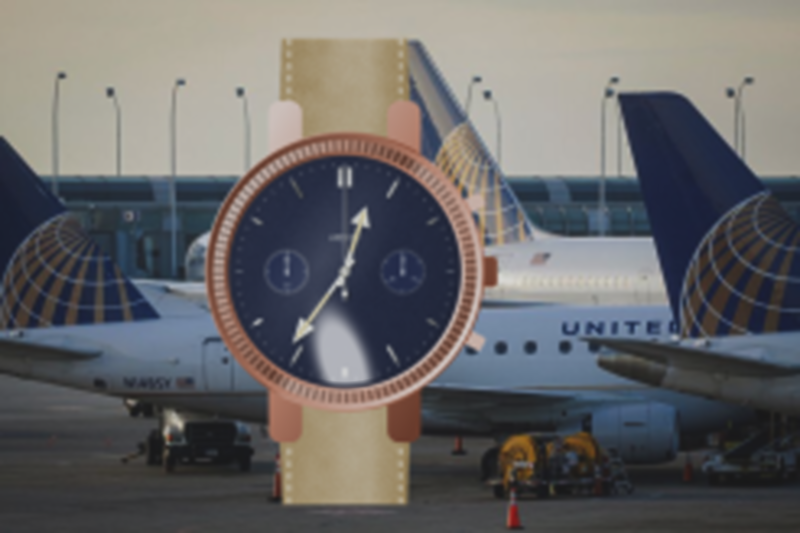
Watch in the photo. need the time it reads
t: 12:36
